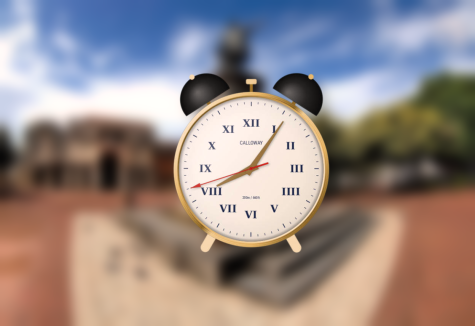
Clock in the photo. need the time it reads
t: 8:05:42
